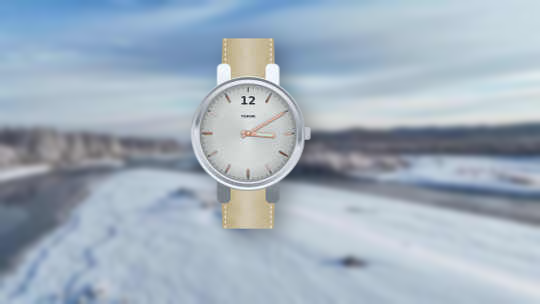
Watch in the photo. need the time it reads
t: 3:10
